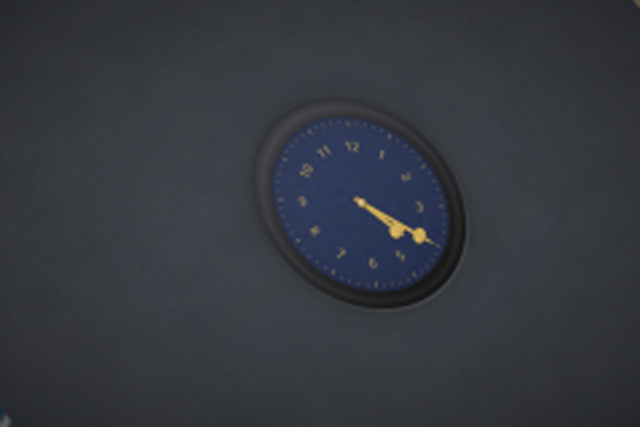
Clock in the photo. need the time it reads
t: 4:20
